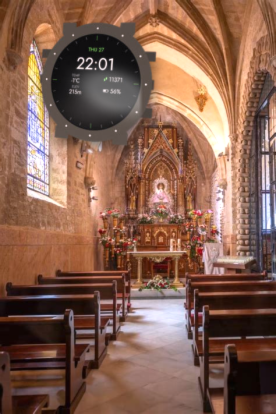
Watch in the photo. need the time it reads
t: 22:01
